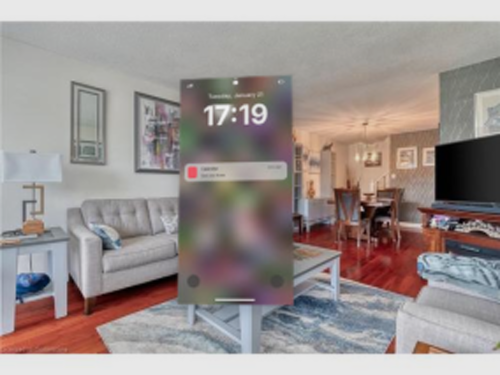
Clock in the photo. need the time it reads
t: 17:19
